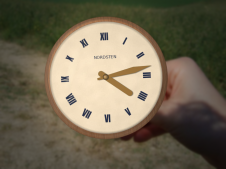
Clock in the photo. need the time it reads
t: 4:13
